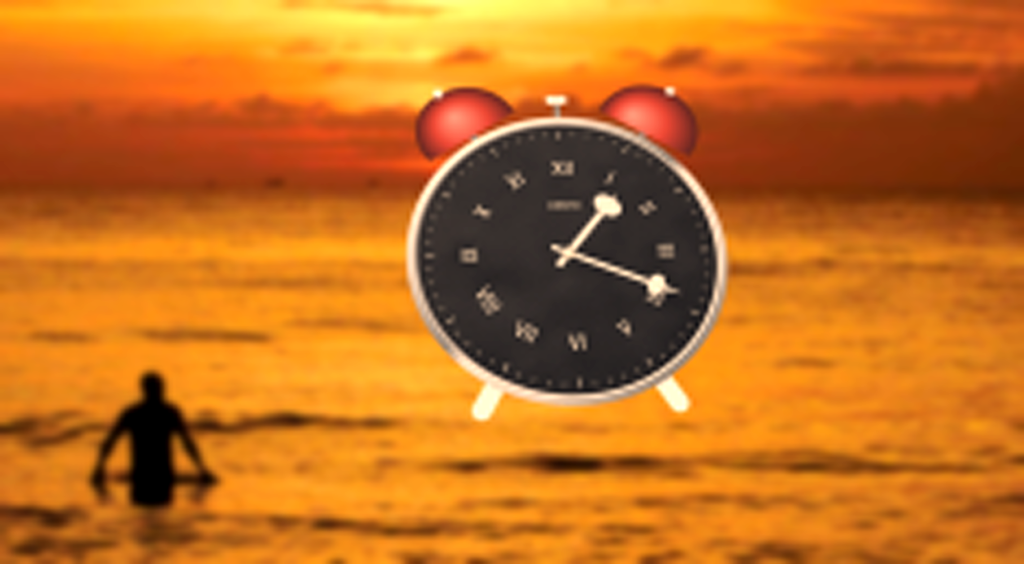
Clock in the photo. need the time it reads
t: 1:19
